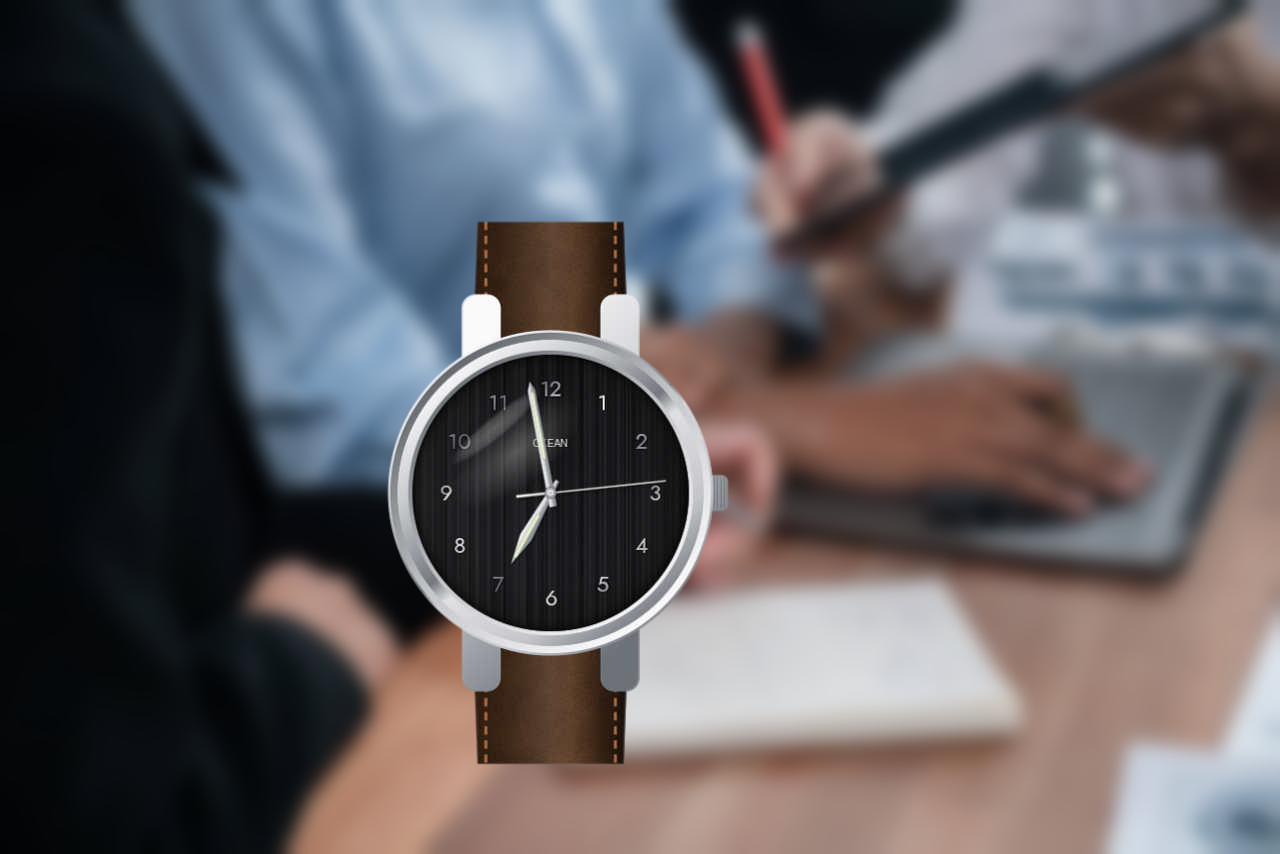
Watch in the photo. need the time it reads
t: 6:58:14
